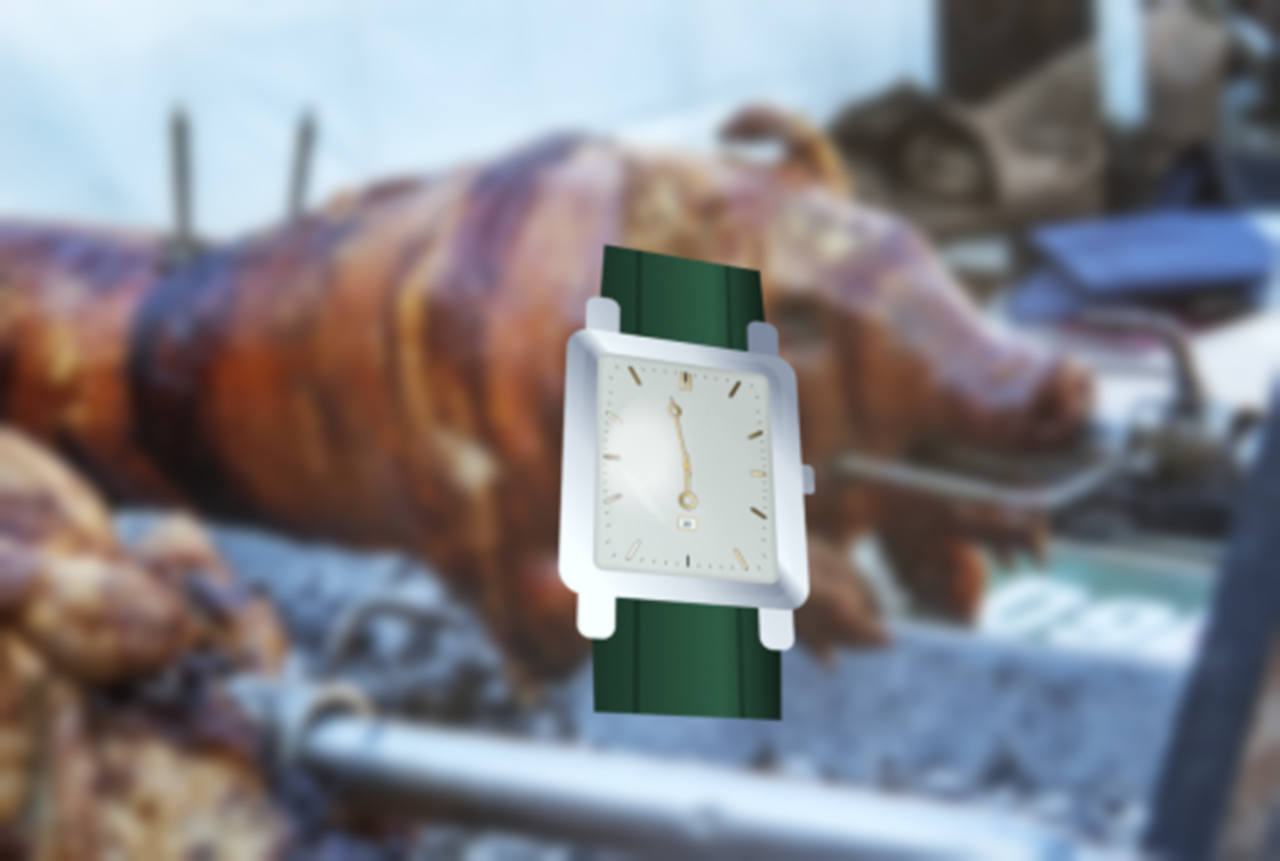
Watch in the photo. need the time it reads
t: 5:58
